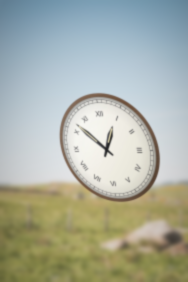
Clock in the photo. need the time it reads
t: 12:52
